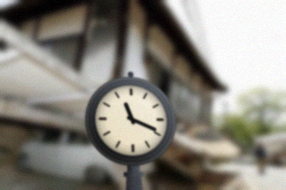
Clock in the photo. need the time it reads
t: 11:19
